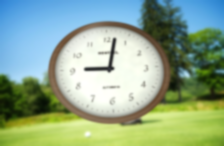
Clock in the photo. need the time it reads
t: 9:02
